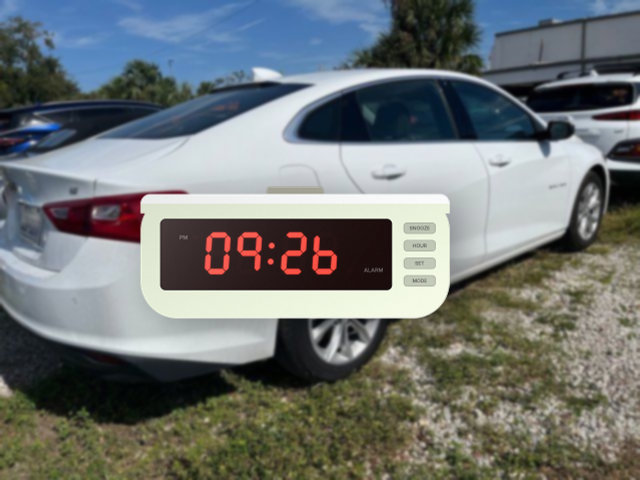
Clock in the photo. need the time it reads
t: 9:26
